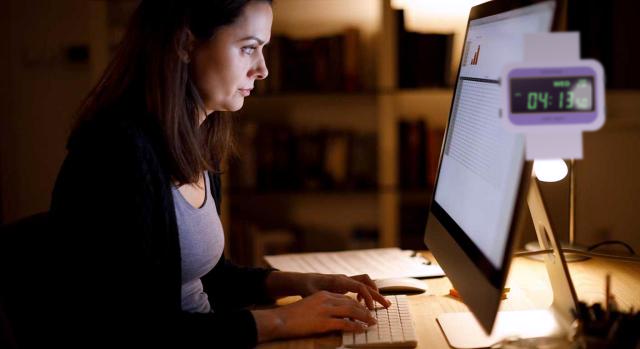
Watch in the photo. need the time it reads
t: 4:13
